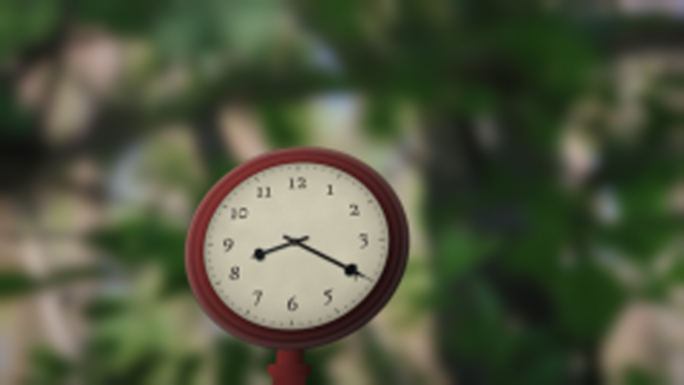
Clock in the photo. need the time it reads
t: 8:20
